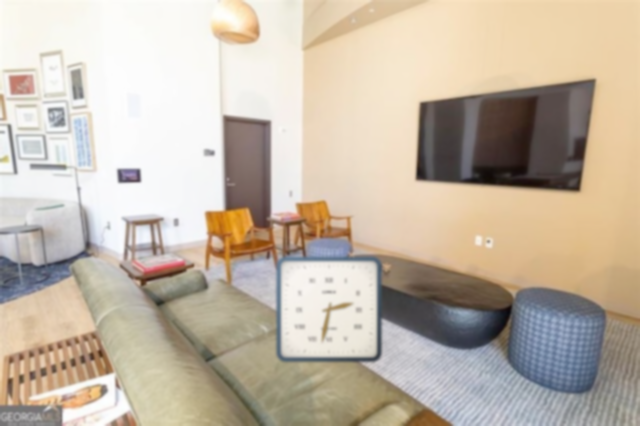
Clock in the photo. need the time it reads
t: 2:32
